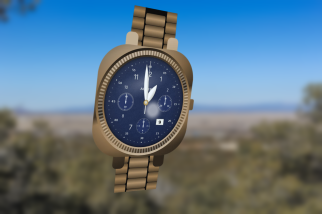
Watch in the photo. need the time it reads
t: 12:59
